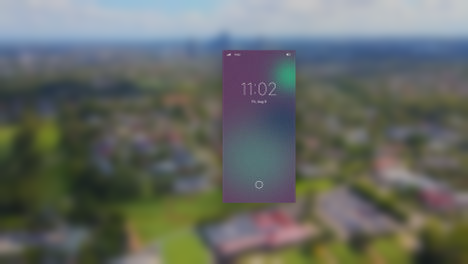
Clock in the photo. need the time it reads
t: 11:02
